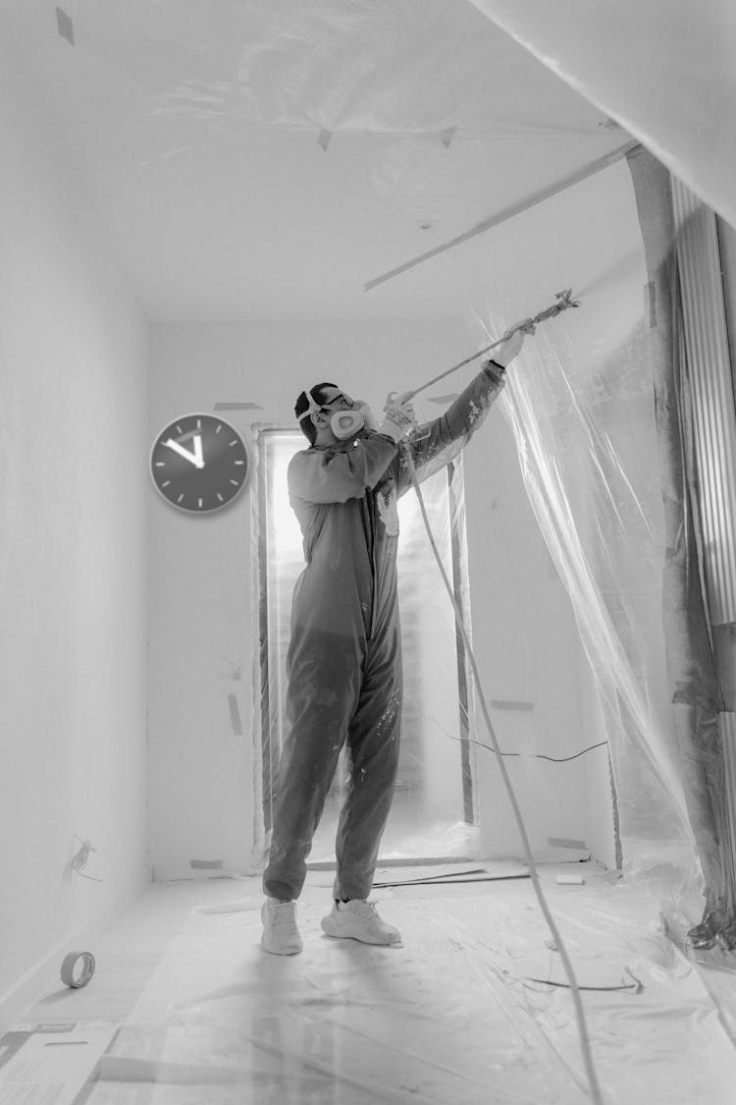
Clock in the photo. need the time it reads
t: 11:51
